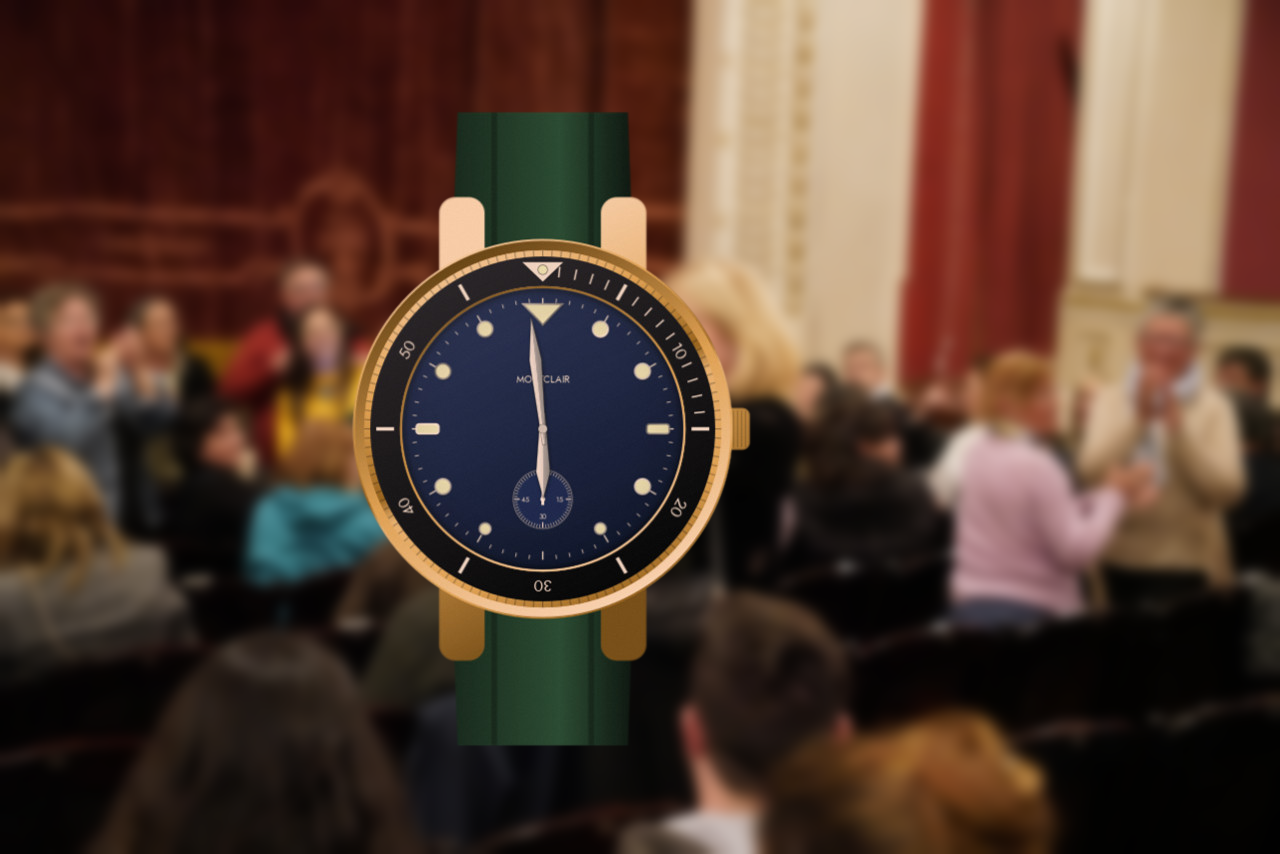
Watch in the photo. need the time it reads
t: 5:59
